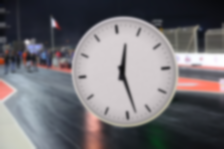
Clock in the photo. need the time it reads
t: 12:28
